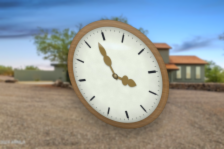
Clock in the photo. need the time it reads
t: 3:58
